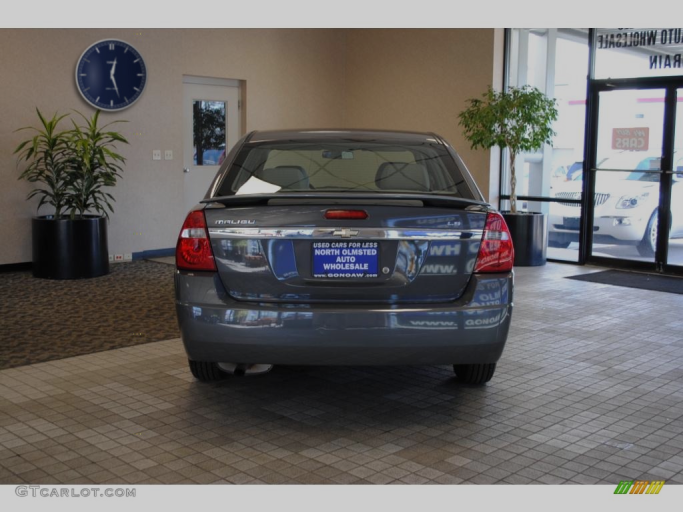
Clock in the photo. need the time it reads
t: 12:27
